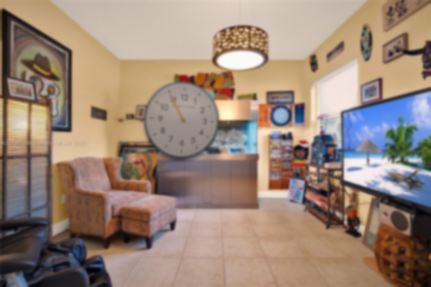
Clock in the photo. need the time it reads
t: 10:55
